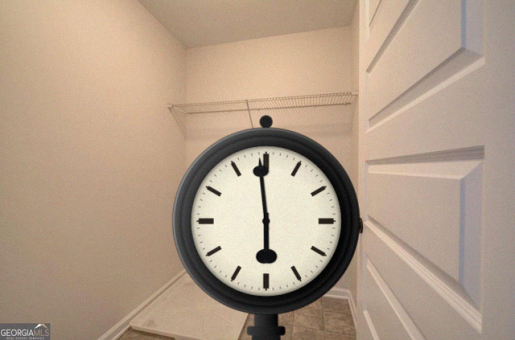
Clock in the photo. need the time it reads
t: 5:59
